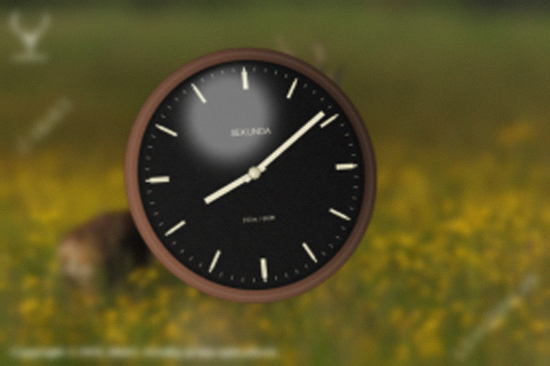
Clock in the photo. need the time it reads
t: 8:09
